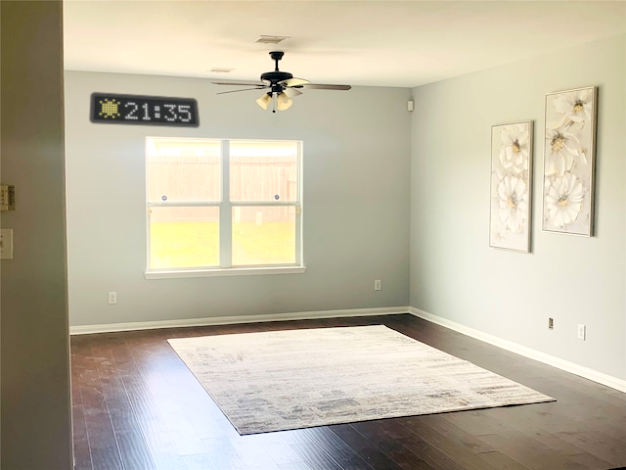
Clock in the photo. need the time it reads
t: 21:35
